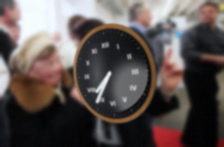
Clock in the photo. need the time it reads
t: 7:36
